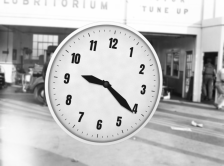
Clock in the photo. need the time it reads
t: 9:21
